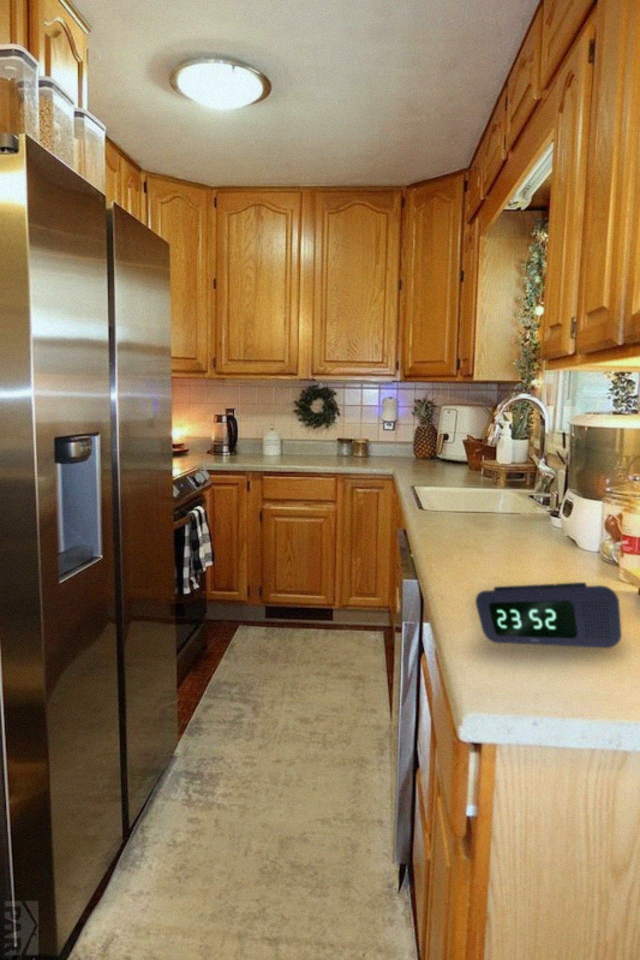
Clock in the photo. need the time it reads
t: 23:52
